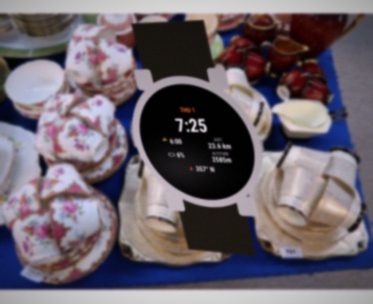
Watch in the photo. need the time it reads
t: 7:25
